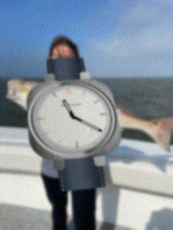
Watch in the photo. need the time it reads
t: 11:21
